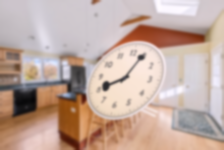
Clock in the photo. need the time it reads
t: 8:04
